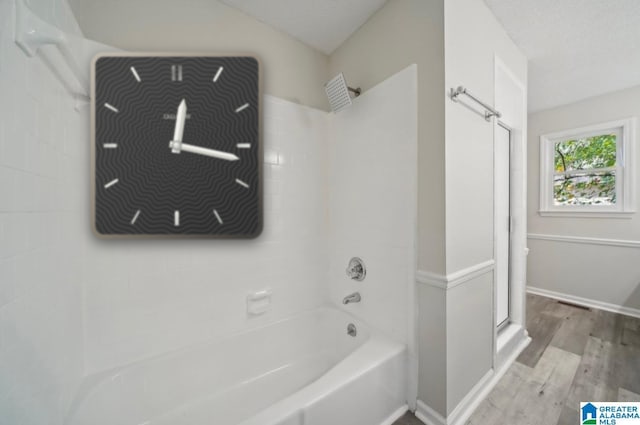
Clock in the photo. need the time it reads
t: 12:17
